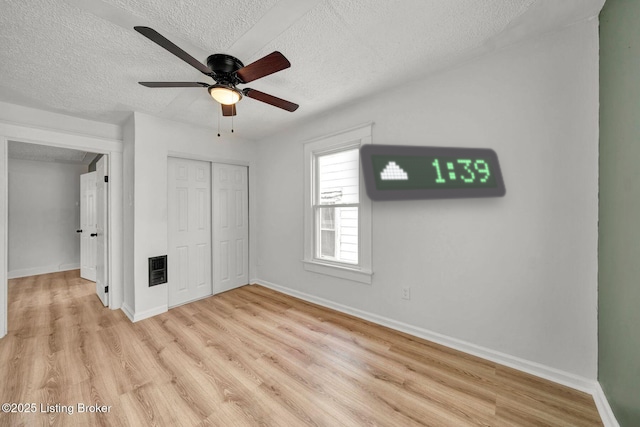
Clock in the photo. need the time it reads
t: 1:39
